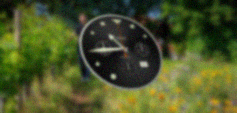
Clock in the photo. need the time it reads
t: 10:44
